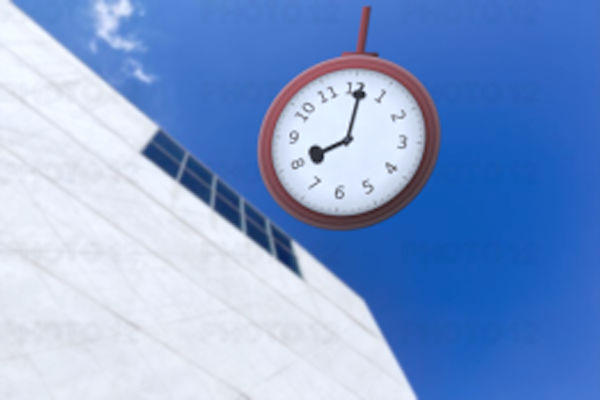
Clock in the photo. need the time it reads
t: 8:01
